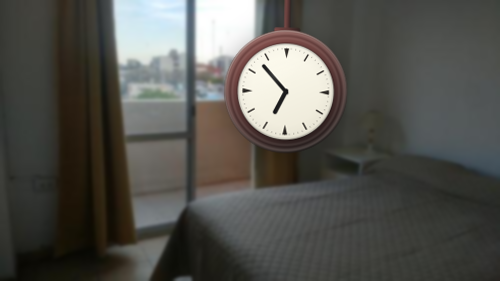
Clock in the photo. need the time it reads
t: 6:53
